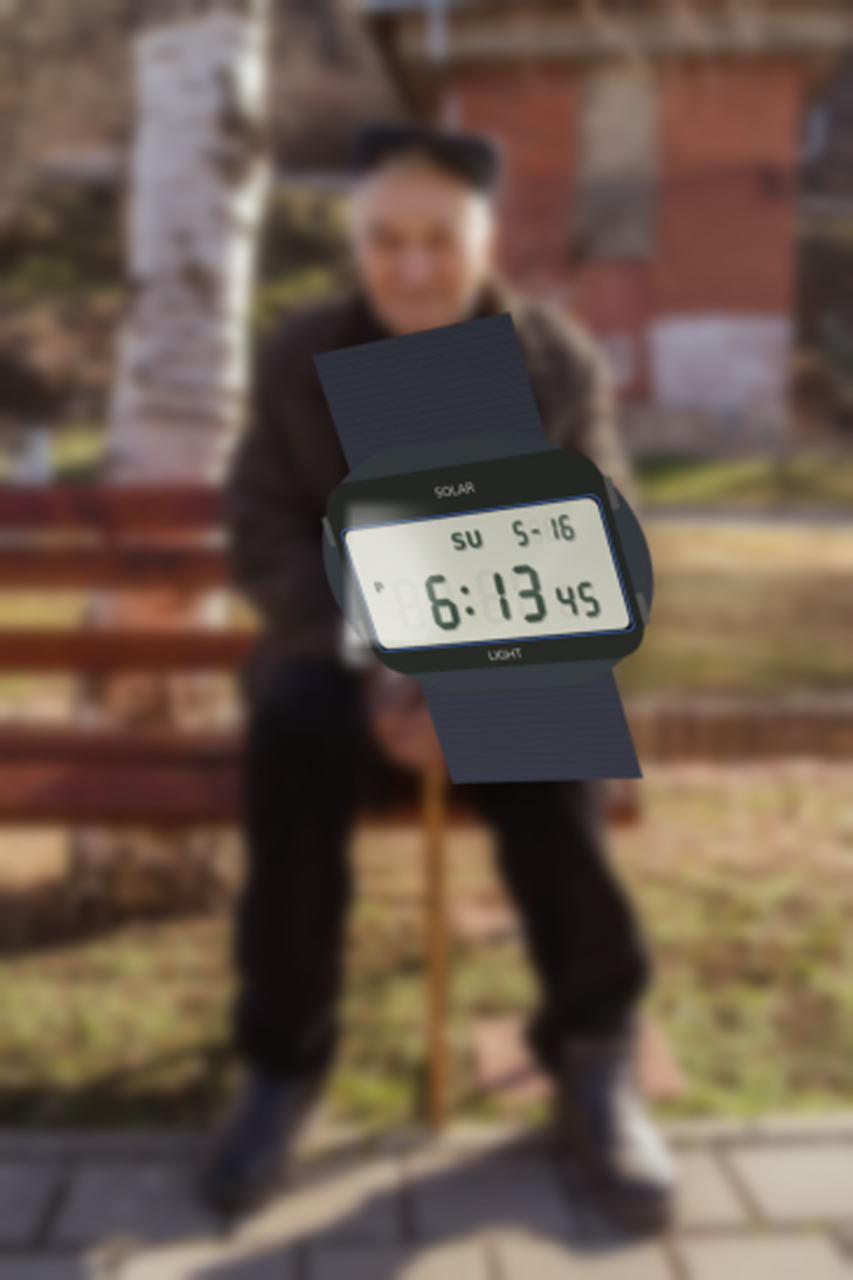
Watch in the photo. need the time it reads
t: 6:13:45
